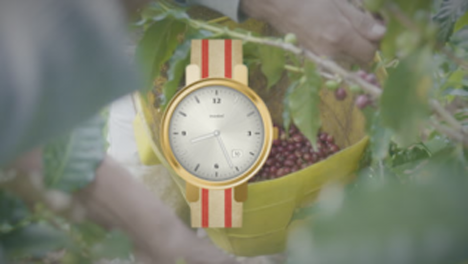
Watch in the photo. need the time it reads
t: 8:26
